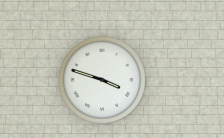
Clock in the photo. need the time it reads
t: 3:48
